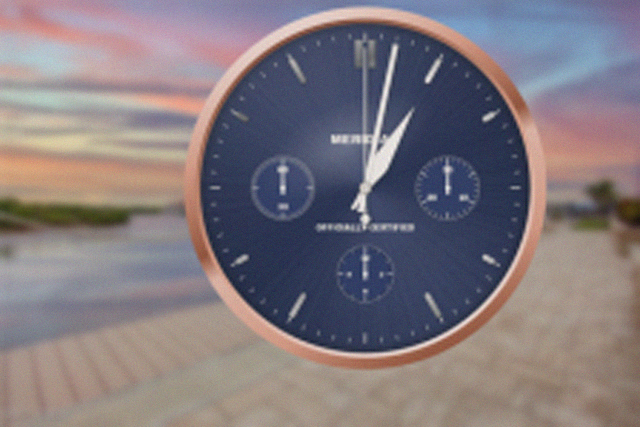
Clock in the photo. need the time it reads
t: 1:02
